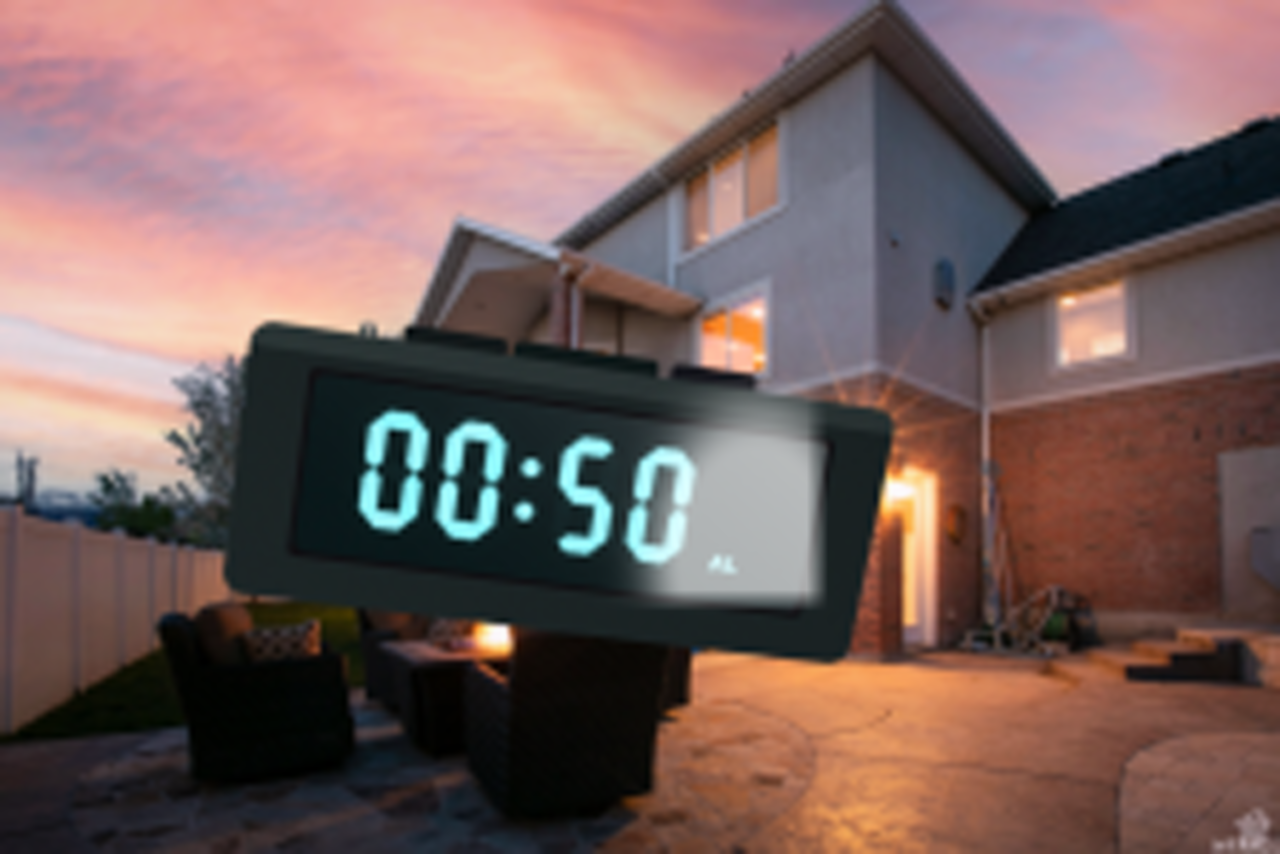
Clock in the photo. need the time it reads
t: 0:50
